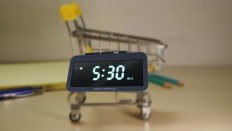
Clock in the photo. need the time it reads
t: 5:30
